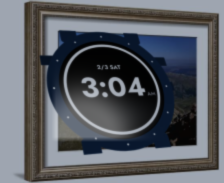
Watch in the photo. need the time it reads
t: 3:04
